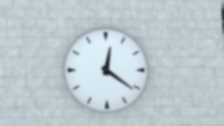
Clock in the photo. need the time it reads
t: 12:21
